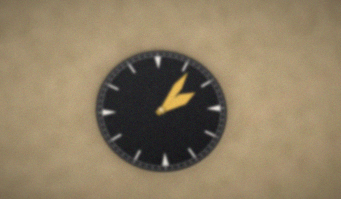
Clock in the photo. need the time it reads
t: 2:06
